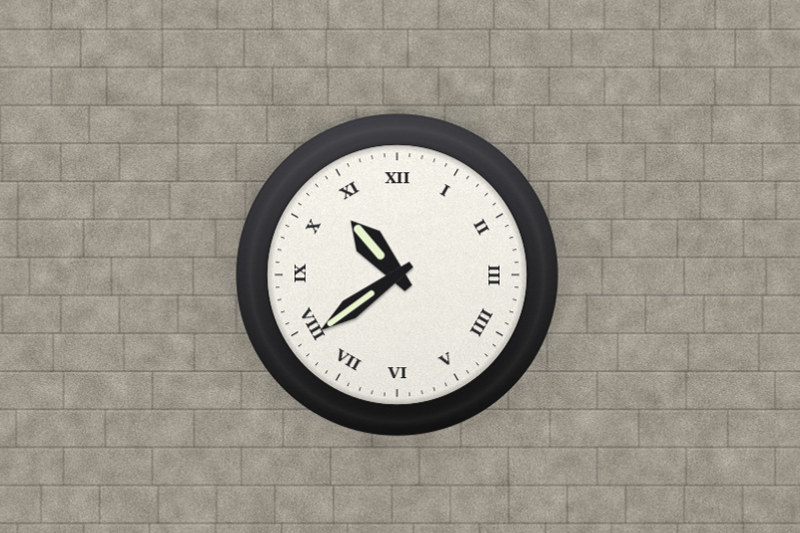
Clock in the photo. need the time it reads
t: 10:39
